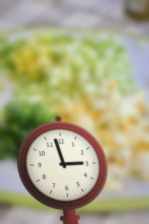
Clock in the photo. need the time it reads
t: 2:58
